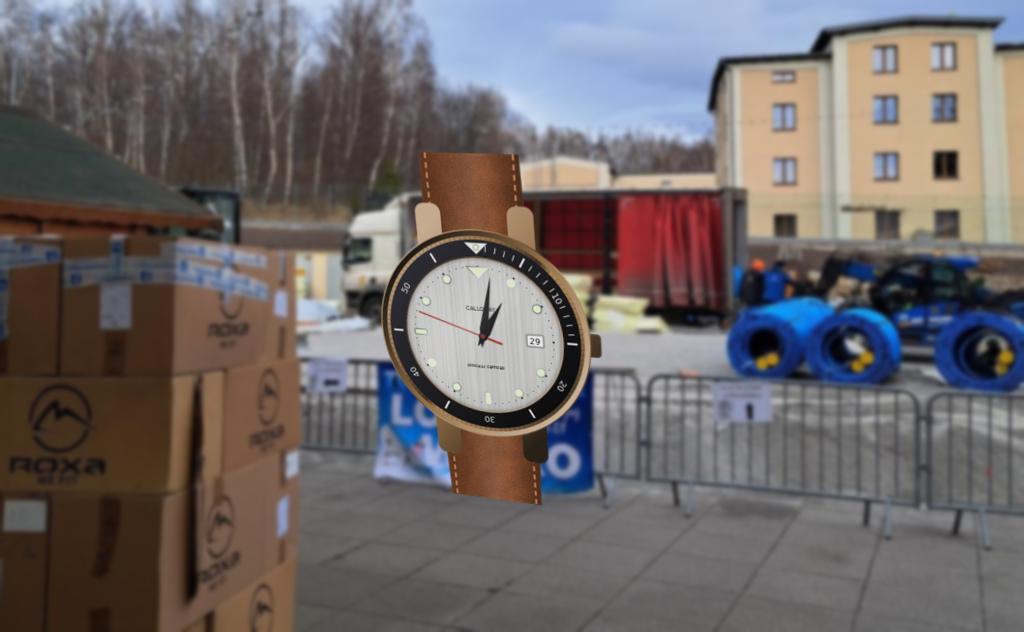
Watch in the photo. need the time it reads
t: 1:01:48
